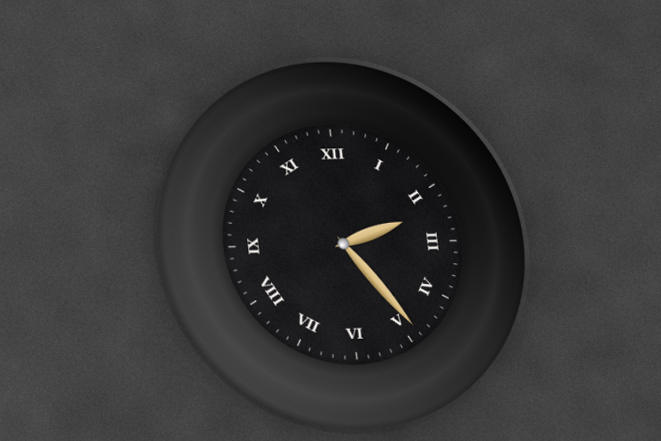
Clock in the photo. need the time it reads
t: 2:24
